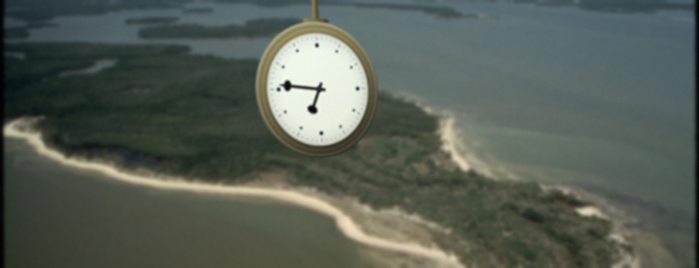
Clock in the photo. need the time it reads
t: 6:46
